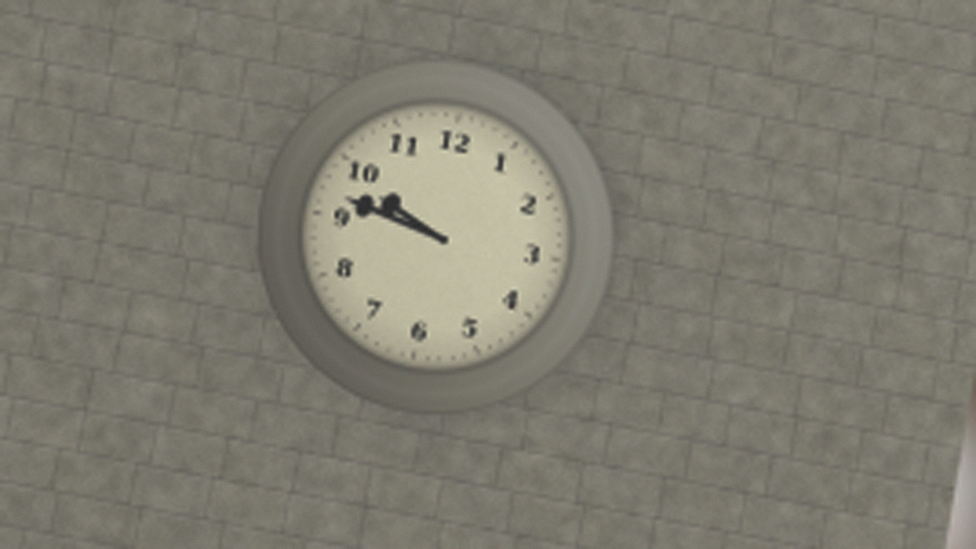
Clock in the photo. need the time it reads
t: 9:47
